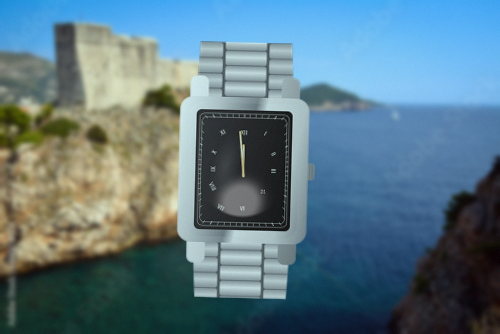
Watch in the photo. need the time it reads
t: 11:59
